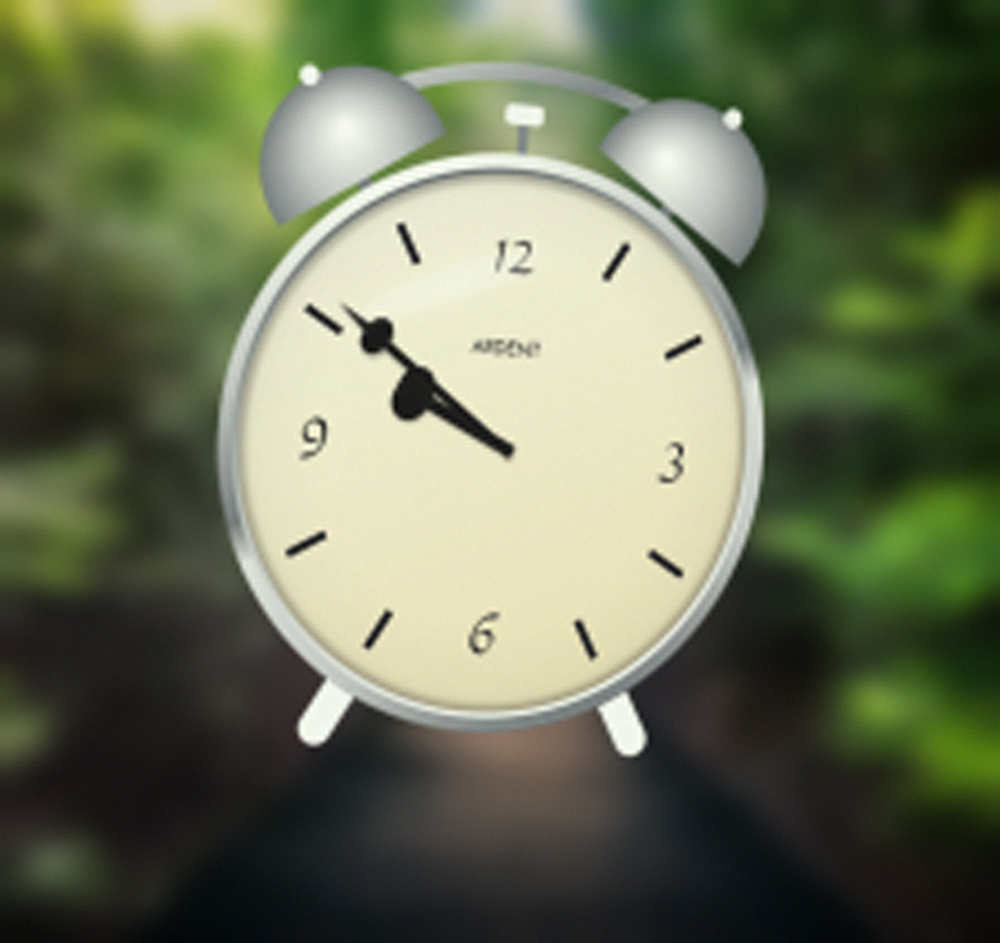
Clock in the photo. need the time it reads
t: 9:51
